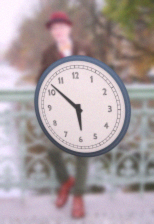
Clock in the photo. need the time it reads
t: 5:52
